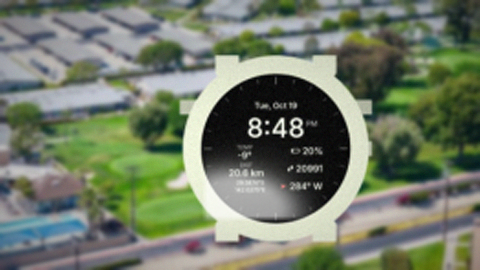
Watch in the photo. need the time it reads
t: 8:48
